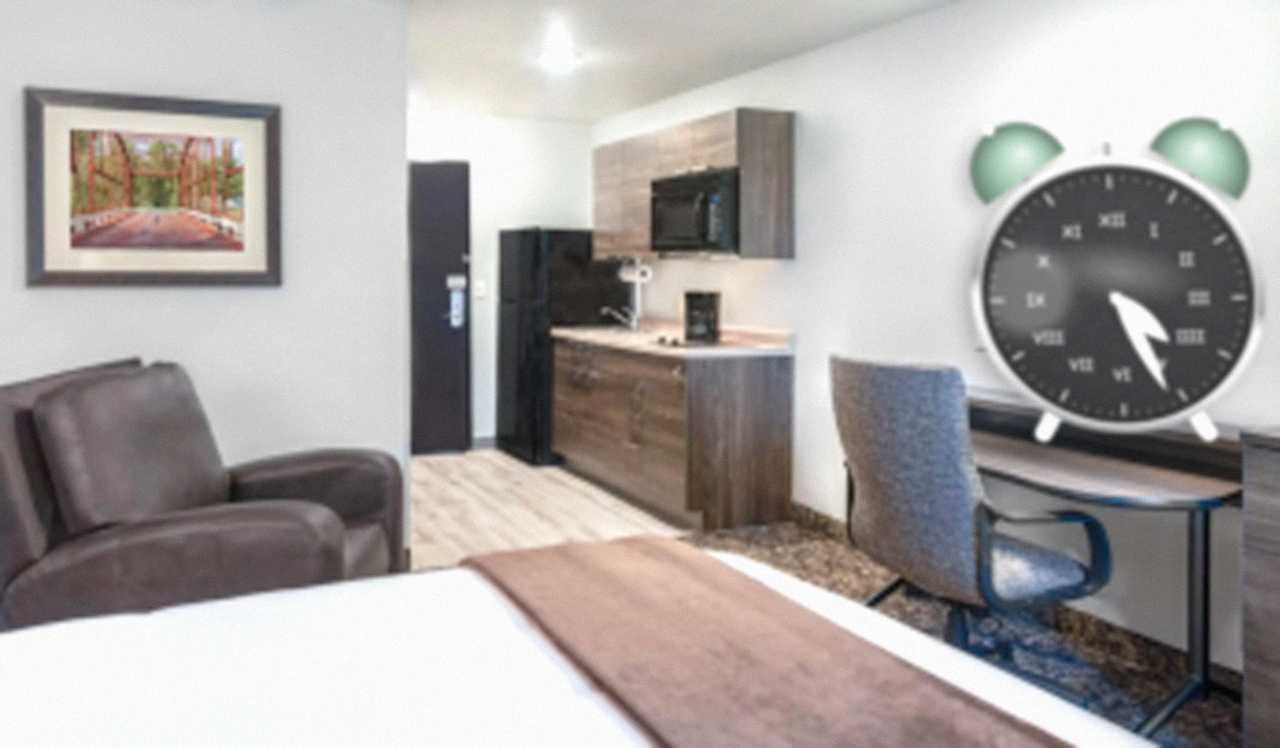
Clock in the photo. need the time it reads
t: 4:26
